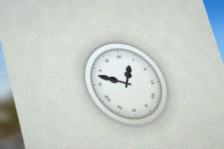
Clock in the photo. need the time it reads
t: 12:48
